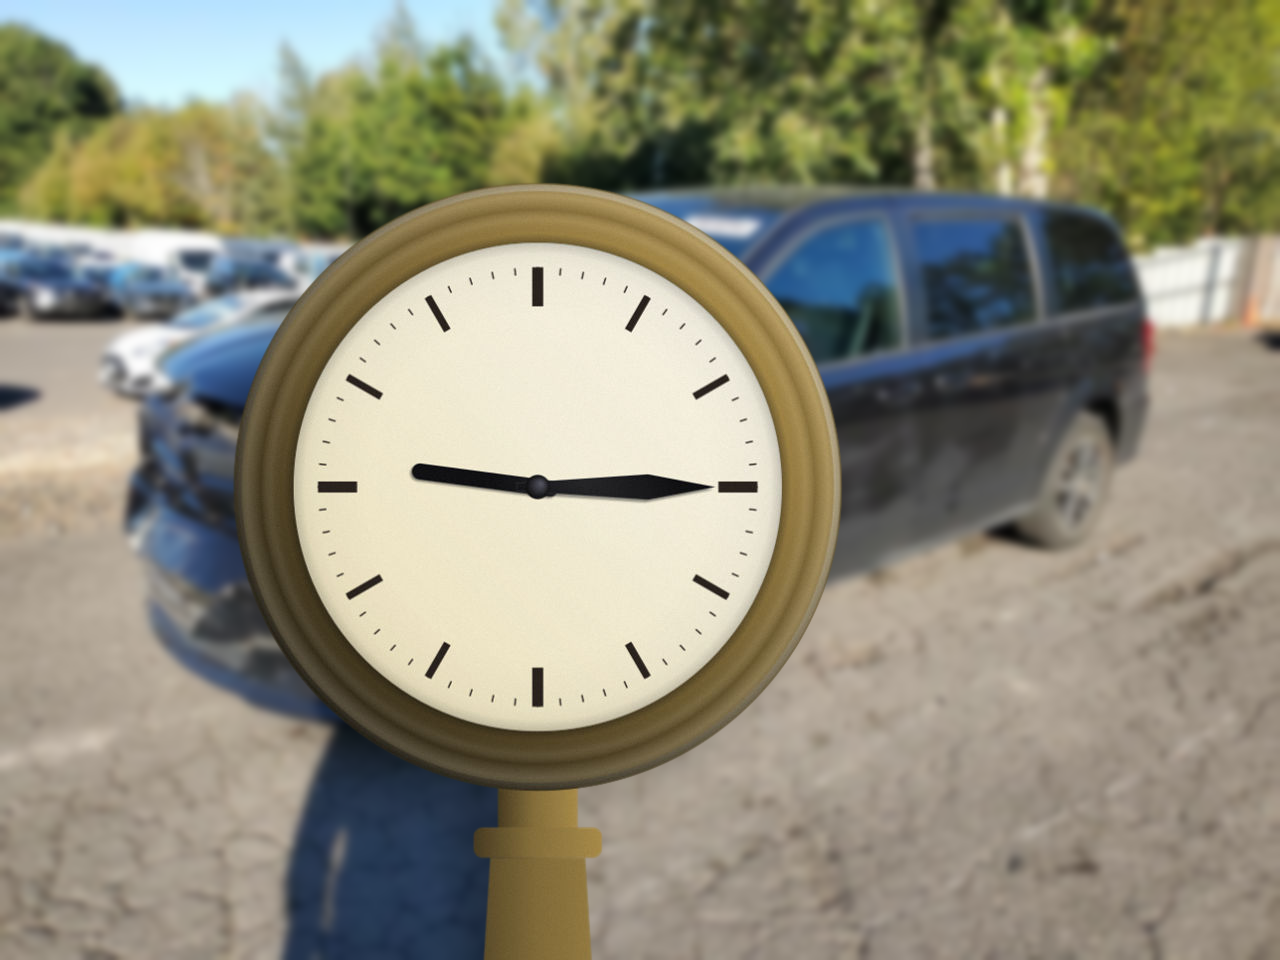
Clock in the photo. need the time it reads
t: 9:15
